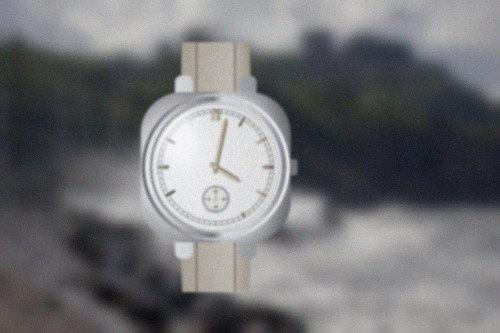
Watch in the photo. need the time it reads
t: 4:02
